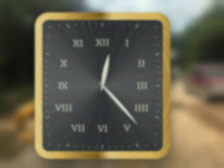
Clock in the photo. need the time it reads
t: 12:23
